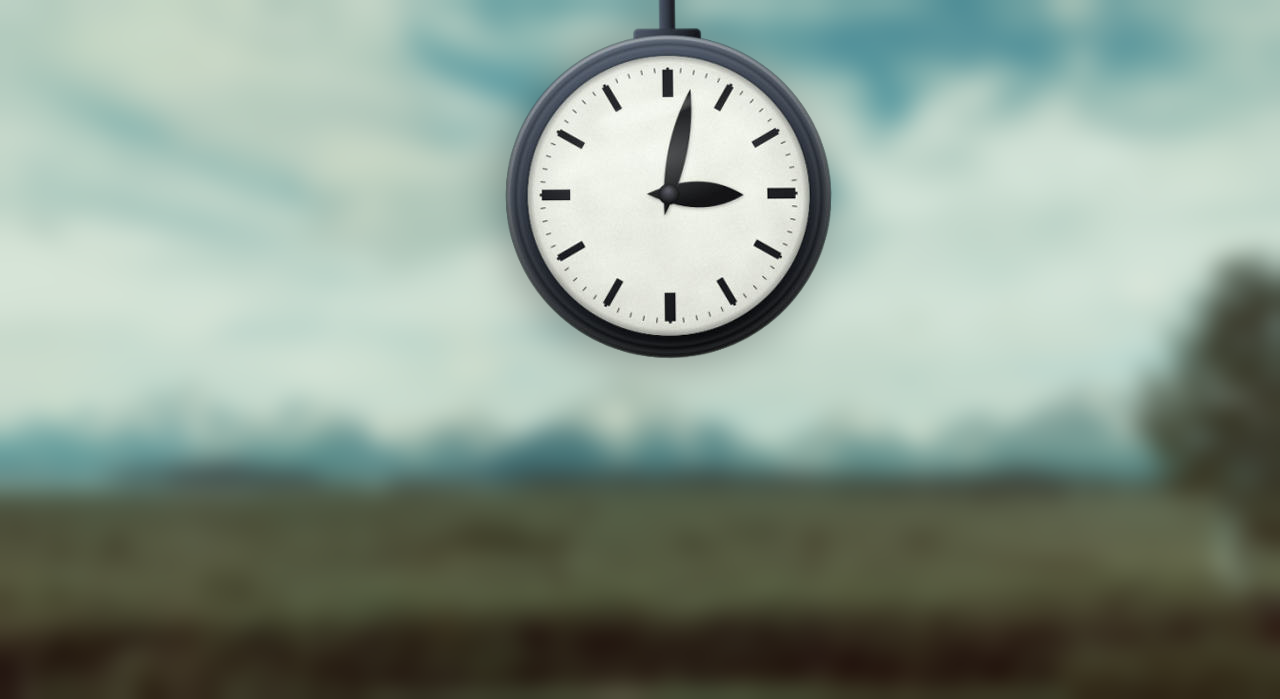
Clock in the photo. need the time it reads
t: 3:02
